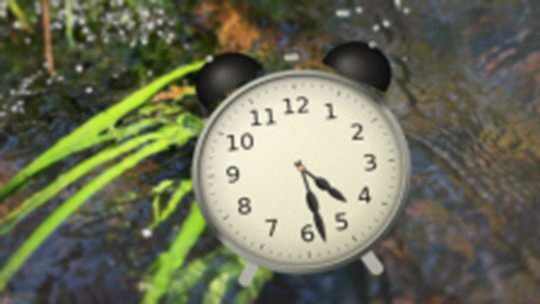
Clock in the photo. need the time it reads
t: 4:28
